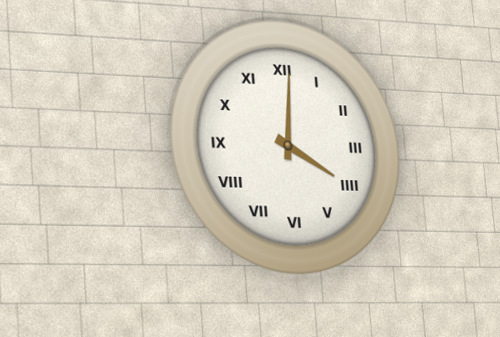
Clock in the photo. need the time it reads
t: 4:01
